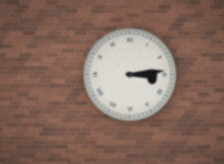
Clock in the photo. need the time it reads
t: 3:14
